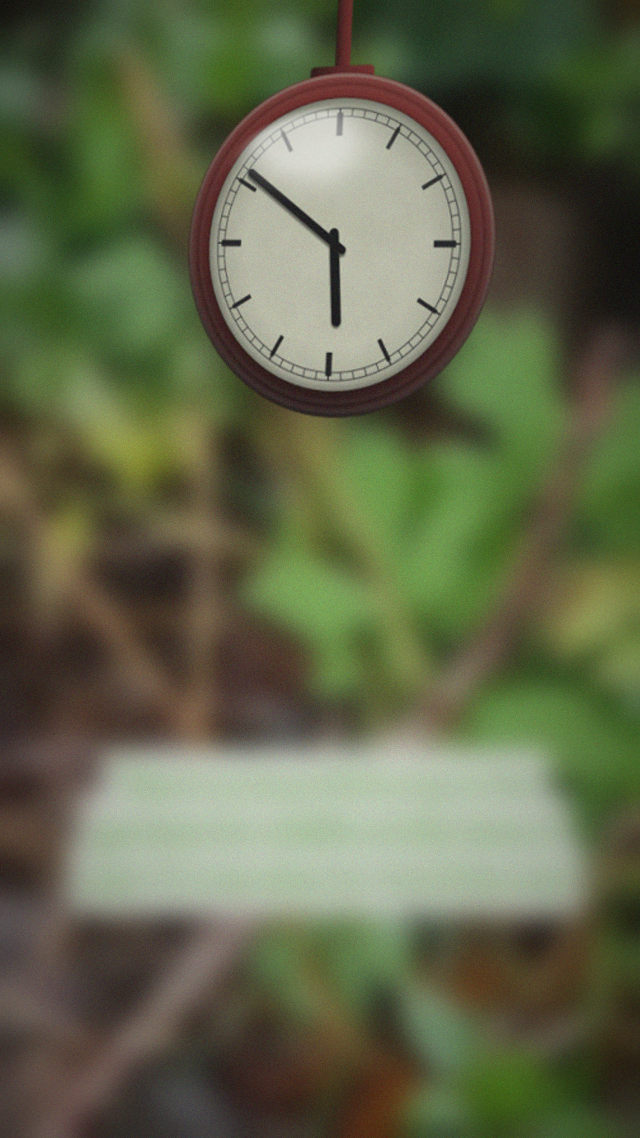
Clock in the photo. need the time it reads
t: 5:51
